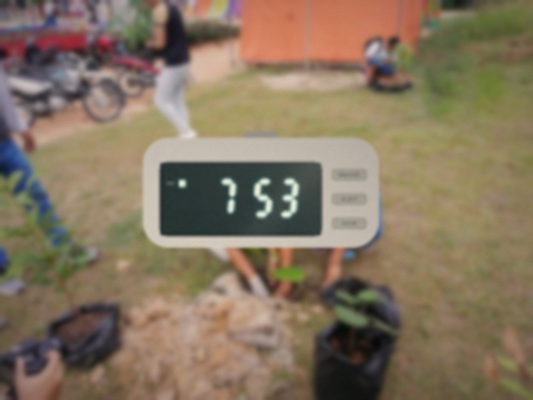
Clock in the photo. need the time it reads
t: 7:53
